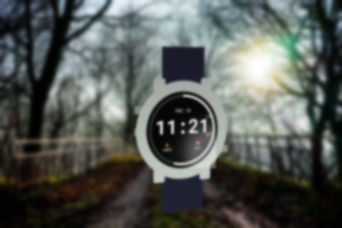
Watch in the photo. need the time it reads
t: 11:21
